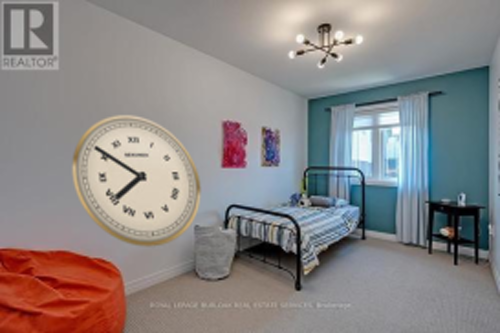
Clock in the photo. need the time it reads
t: 7:51
